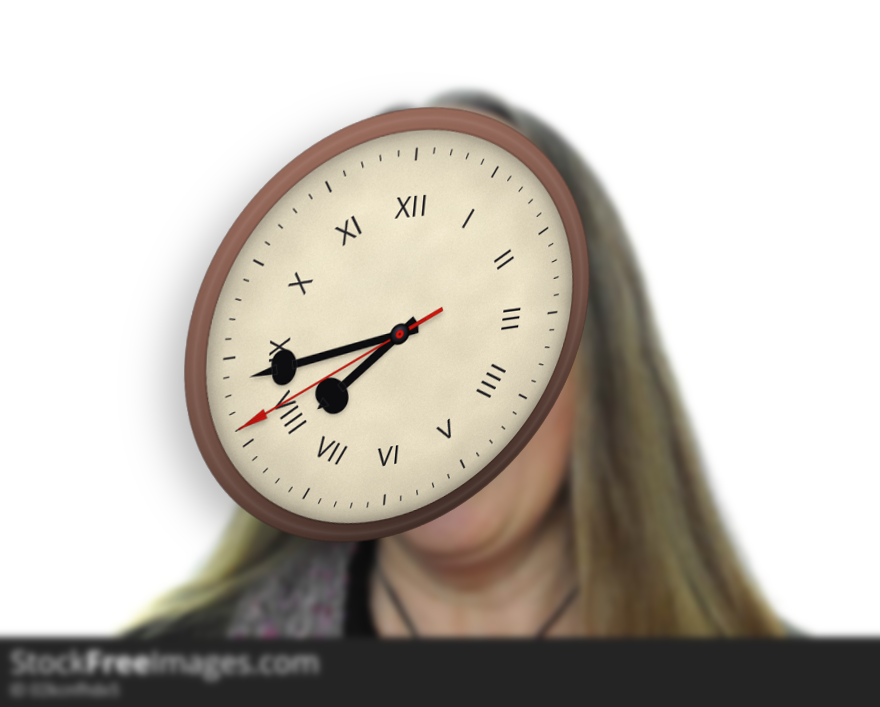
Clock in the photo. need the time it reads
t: 7:43:41
